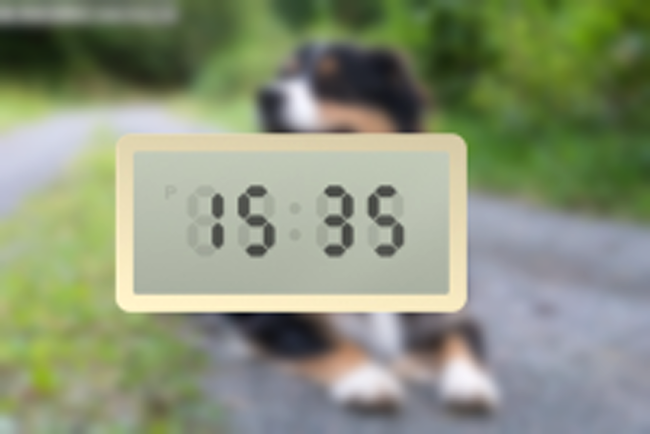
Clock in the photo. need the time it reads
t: 15:35
